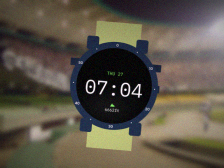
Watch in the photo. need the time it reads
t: 7:04
